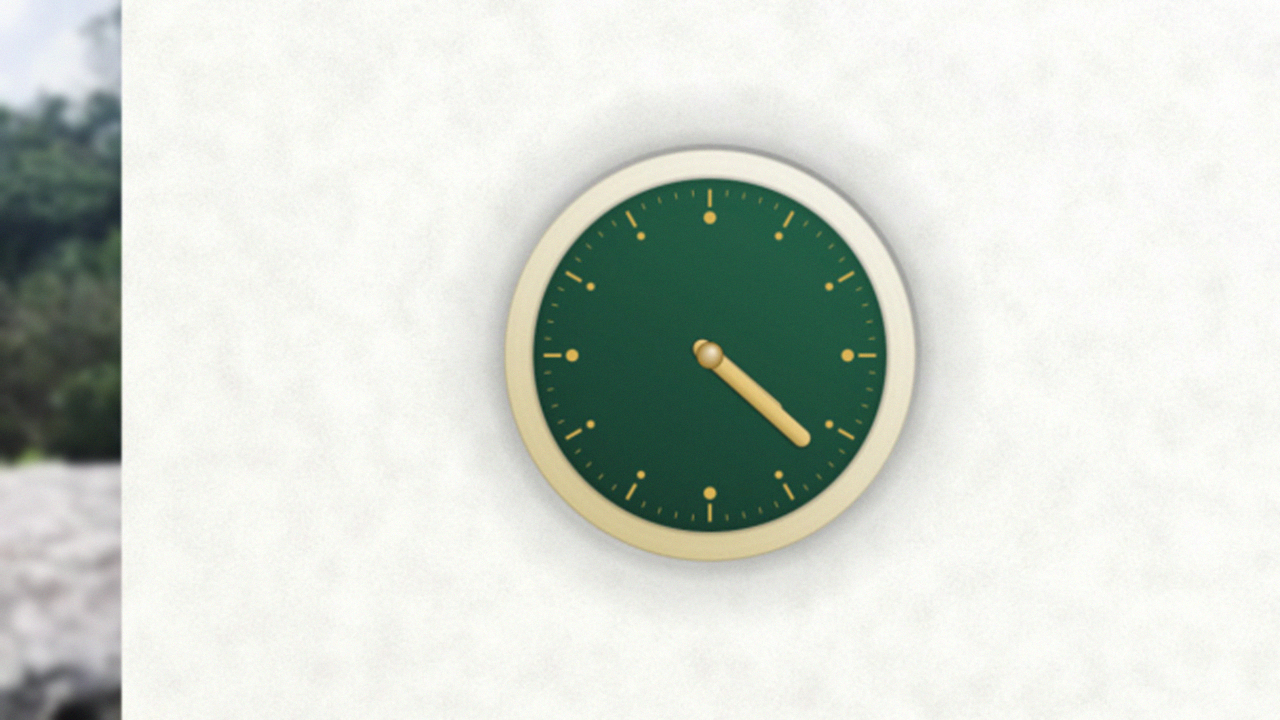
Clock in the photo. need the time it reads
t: 4:22
